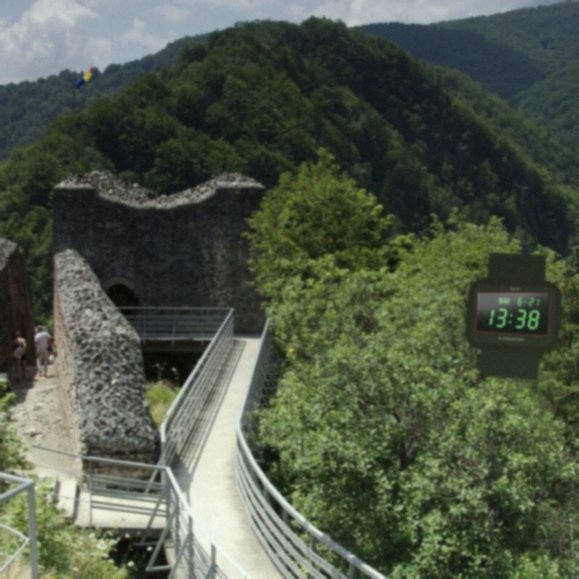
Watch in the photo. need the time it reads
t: 13:38
